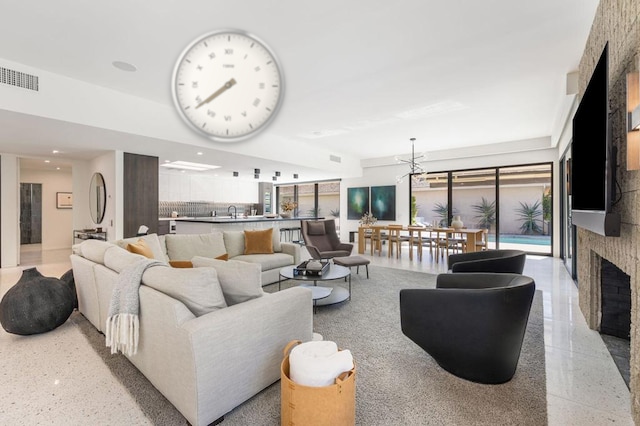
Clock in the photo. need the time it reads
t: 7:39
